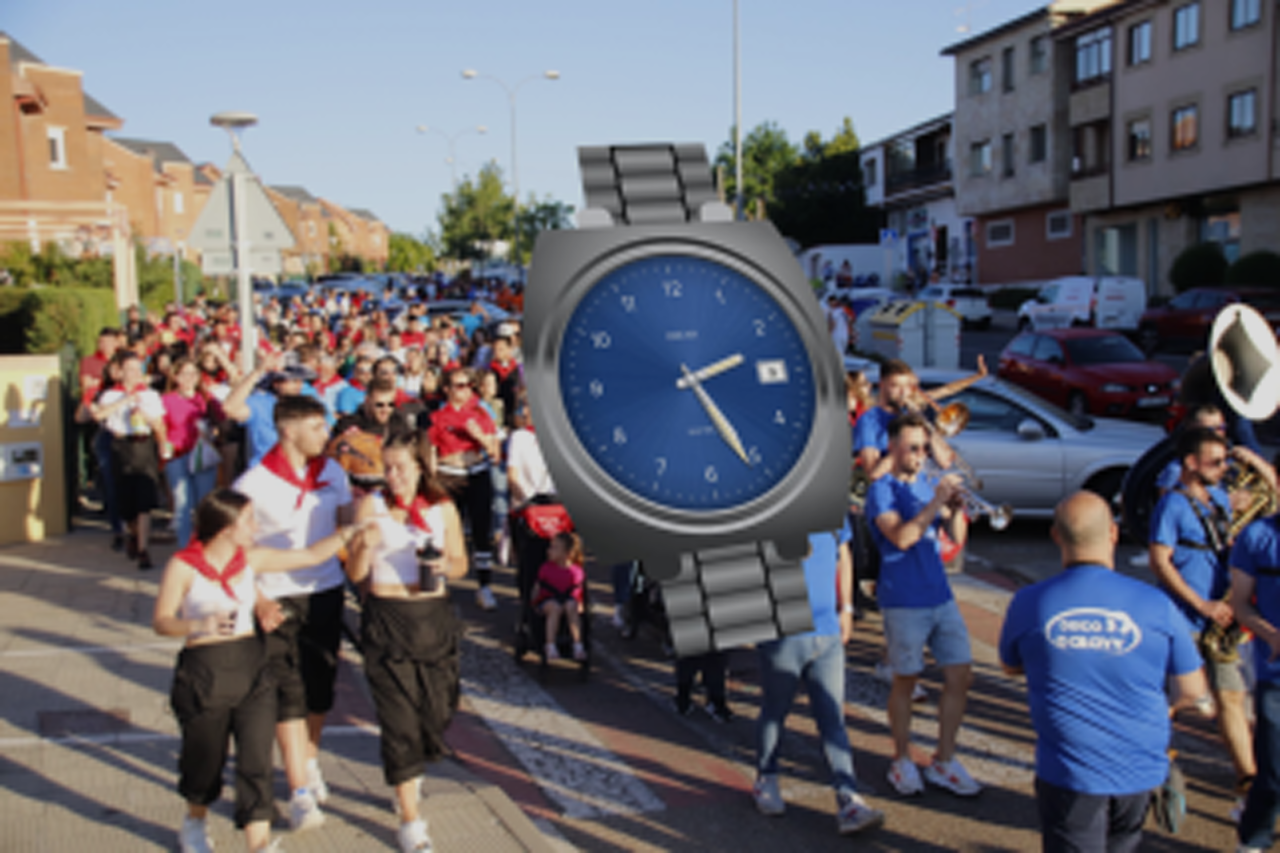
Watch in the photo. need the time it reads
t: 2:26
